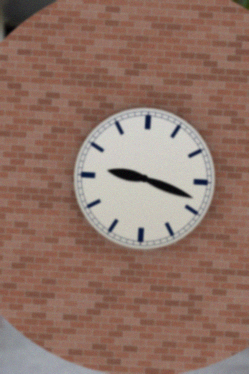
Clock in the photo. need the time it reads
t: 9:18
